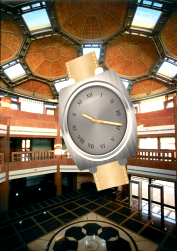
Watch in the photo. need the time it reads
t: 10:19
